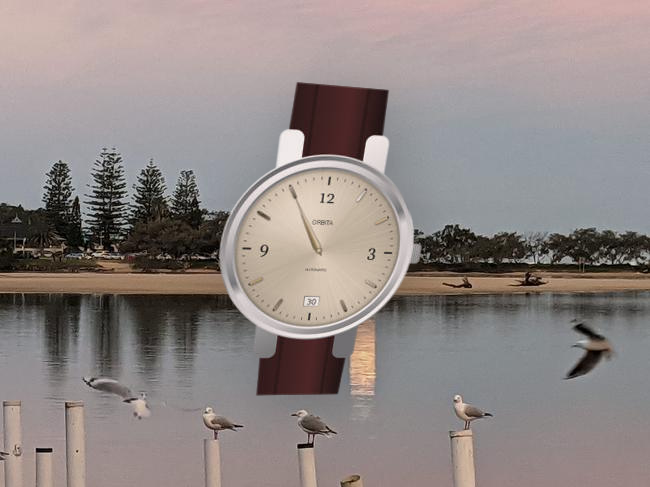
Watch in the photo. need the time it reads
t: 10:55
